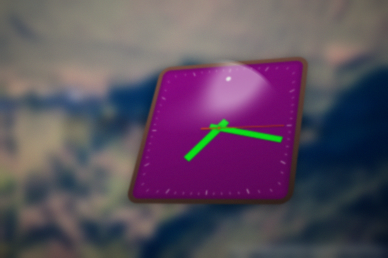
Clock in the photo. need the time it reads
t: 7:17:15
